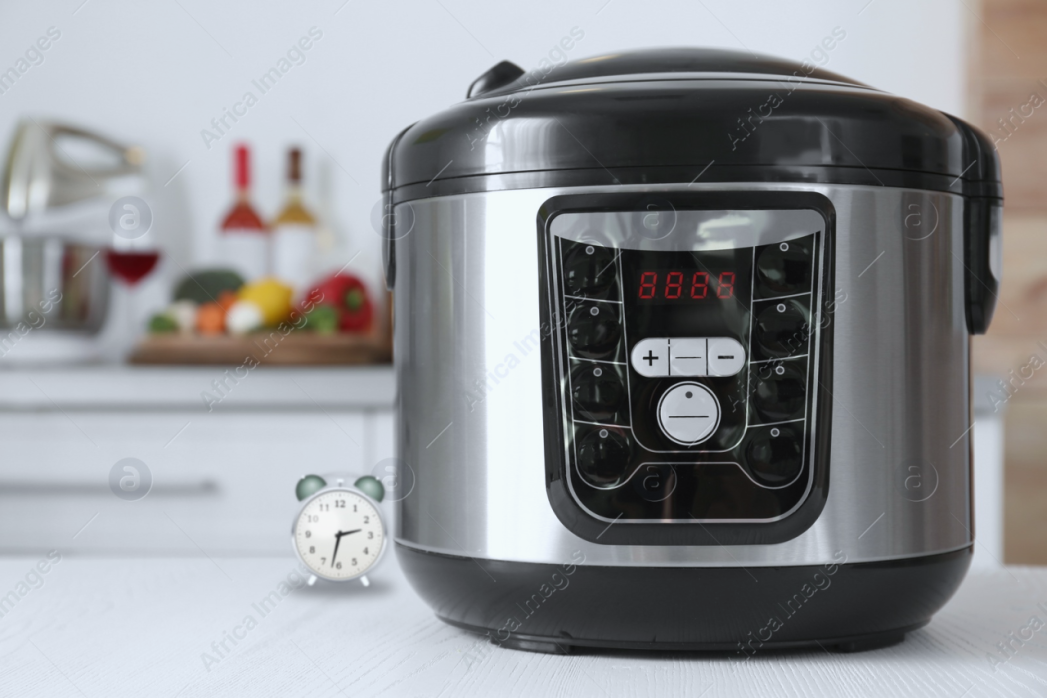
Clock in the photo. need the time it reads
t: 2:32
